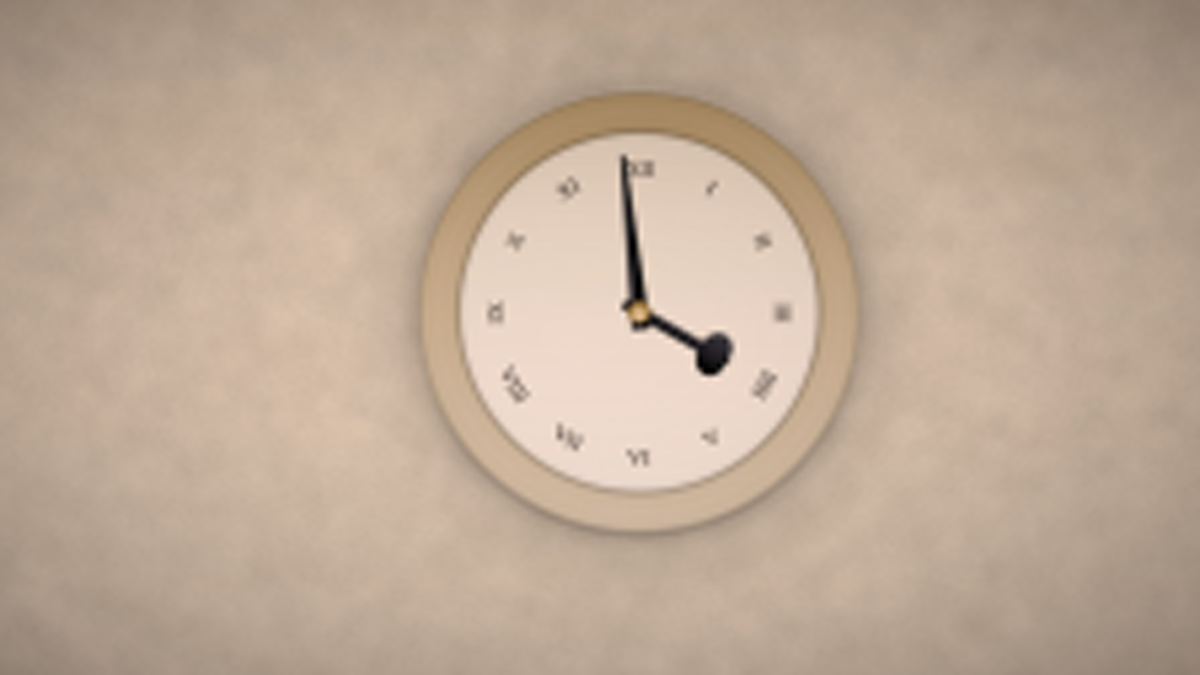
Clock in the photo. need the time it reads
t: 3:59
